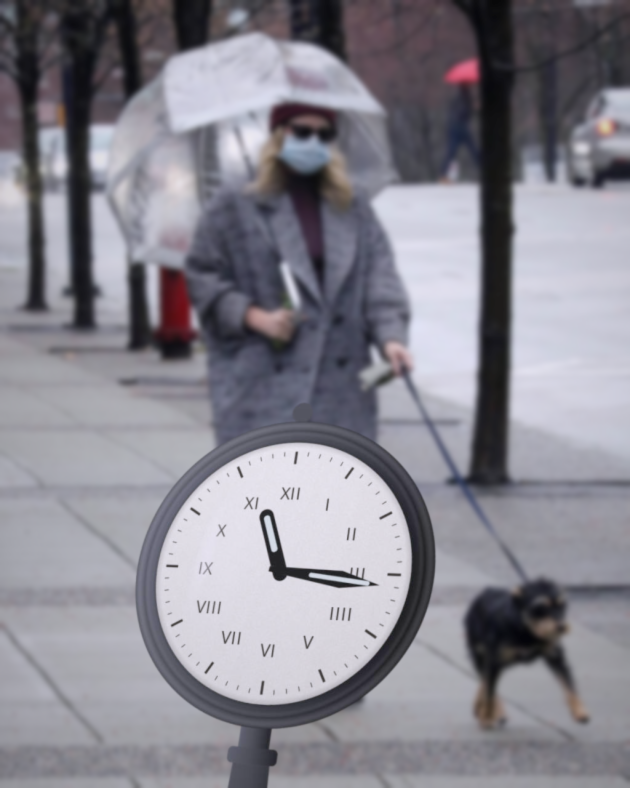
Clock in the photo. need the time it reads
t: 11:16
